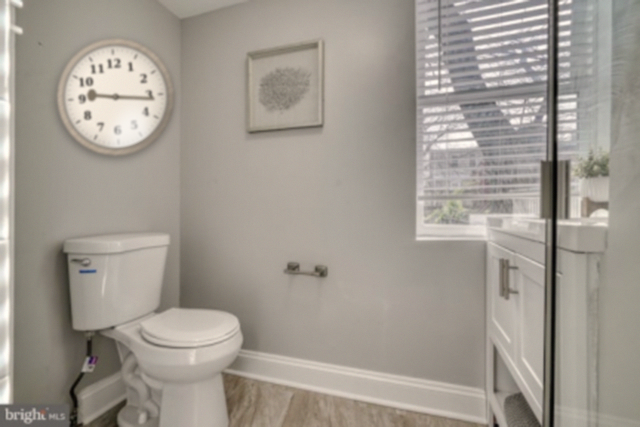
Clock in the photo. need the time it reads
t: 9:16
